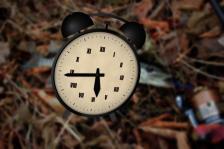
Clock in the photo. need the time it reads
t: 5:44
